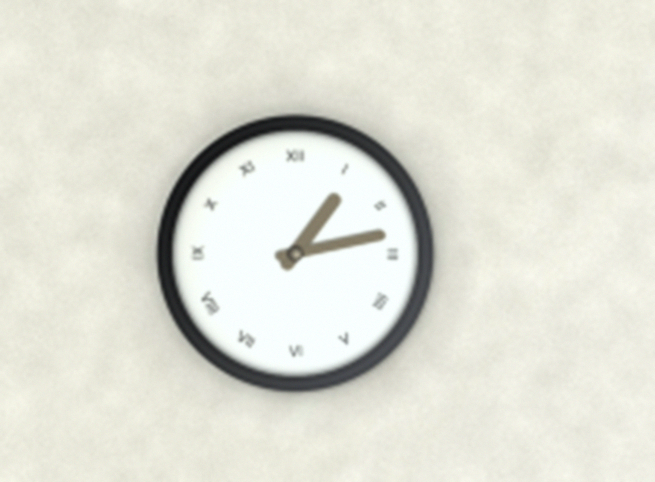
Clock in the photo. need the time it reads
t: 1:13
